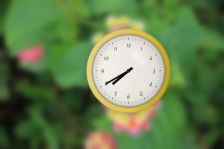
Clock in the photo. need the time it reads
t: 7:40
